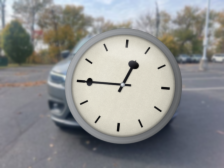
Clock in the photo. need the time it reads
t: 12:45
